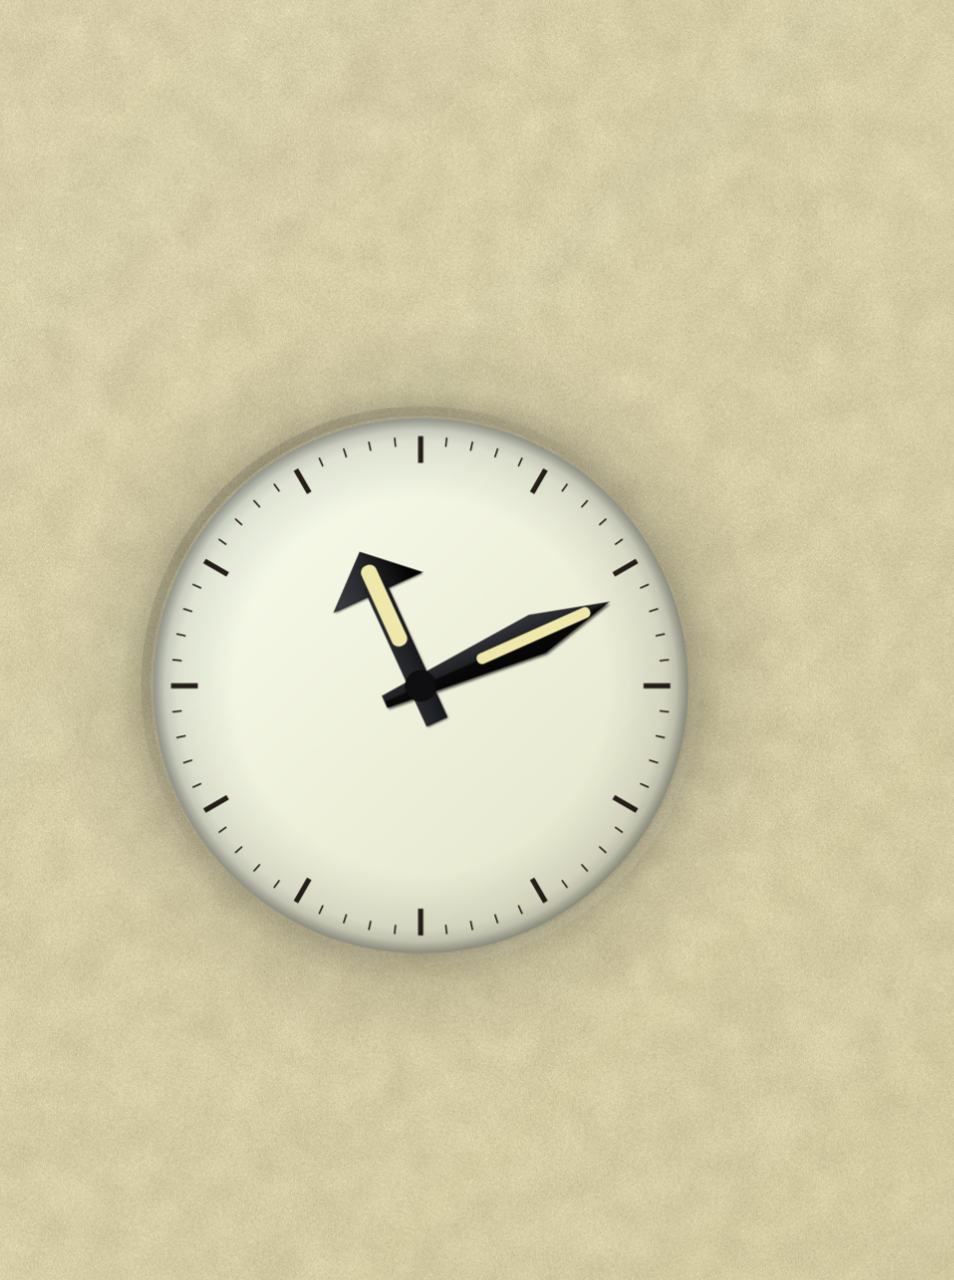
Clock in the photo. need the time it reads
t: 11:11
